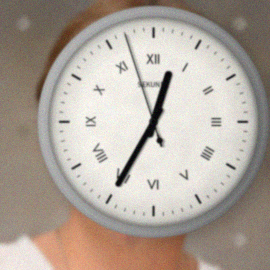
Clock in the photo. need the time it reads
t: 12:34:57
